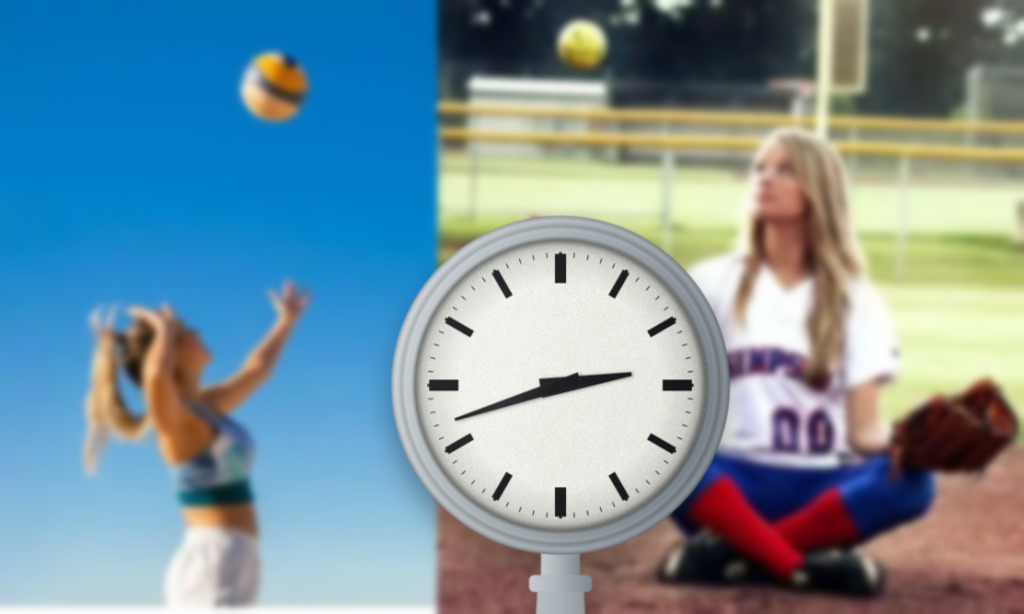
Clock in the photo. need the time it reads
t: 2:42
